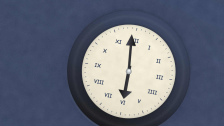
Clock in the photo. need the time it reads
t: 5:59
